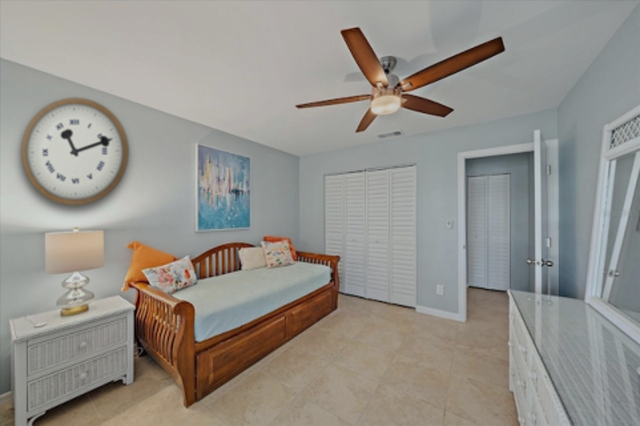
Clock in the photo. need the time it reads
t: 11:12
